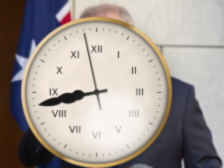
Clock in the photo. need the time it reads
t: 8:42:58
